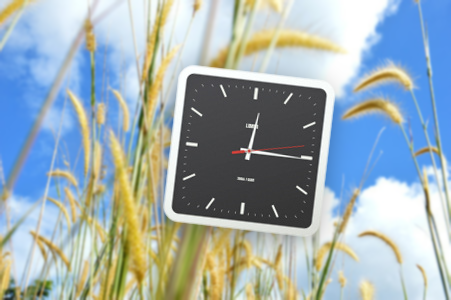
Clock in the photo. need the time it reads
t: 12:15:13
